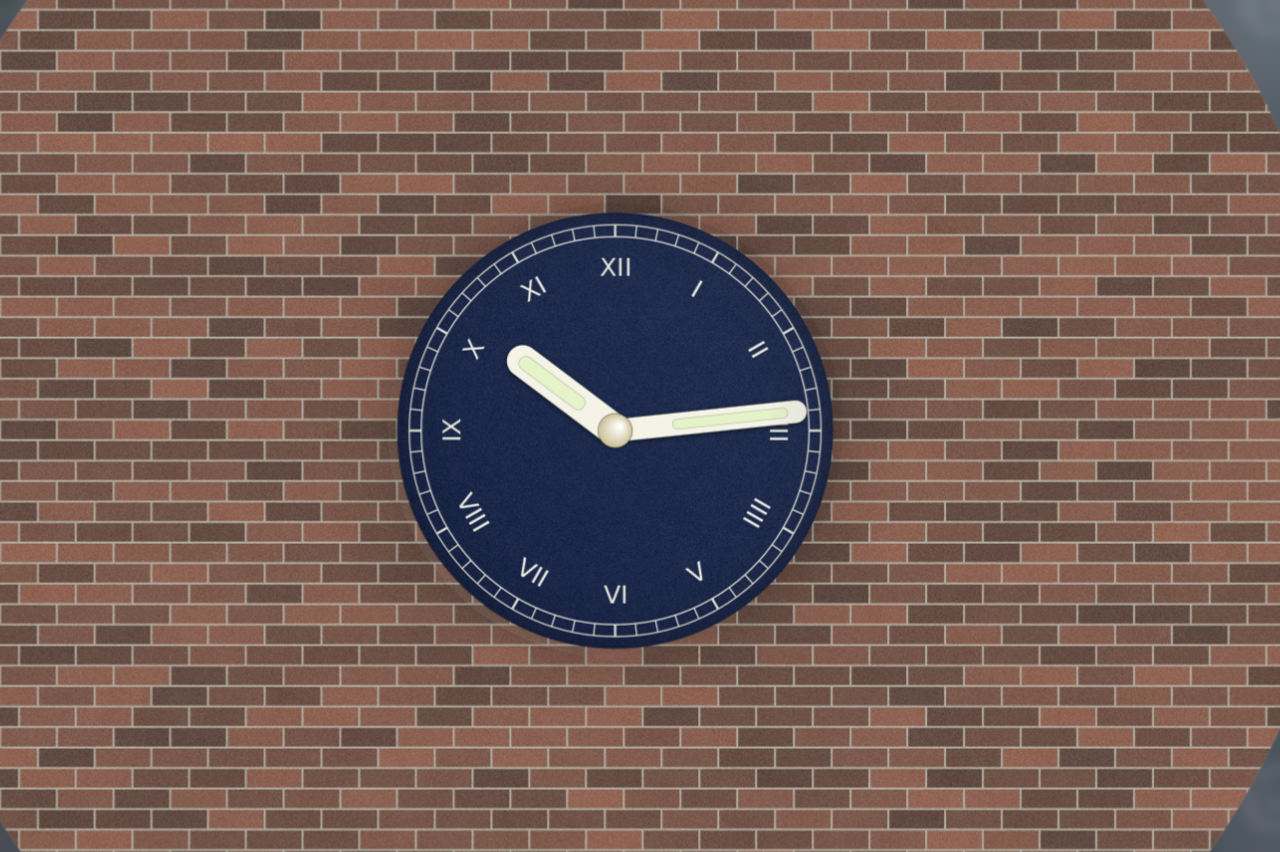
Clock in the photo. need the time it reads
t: 10:14
